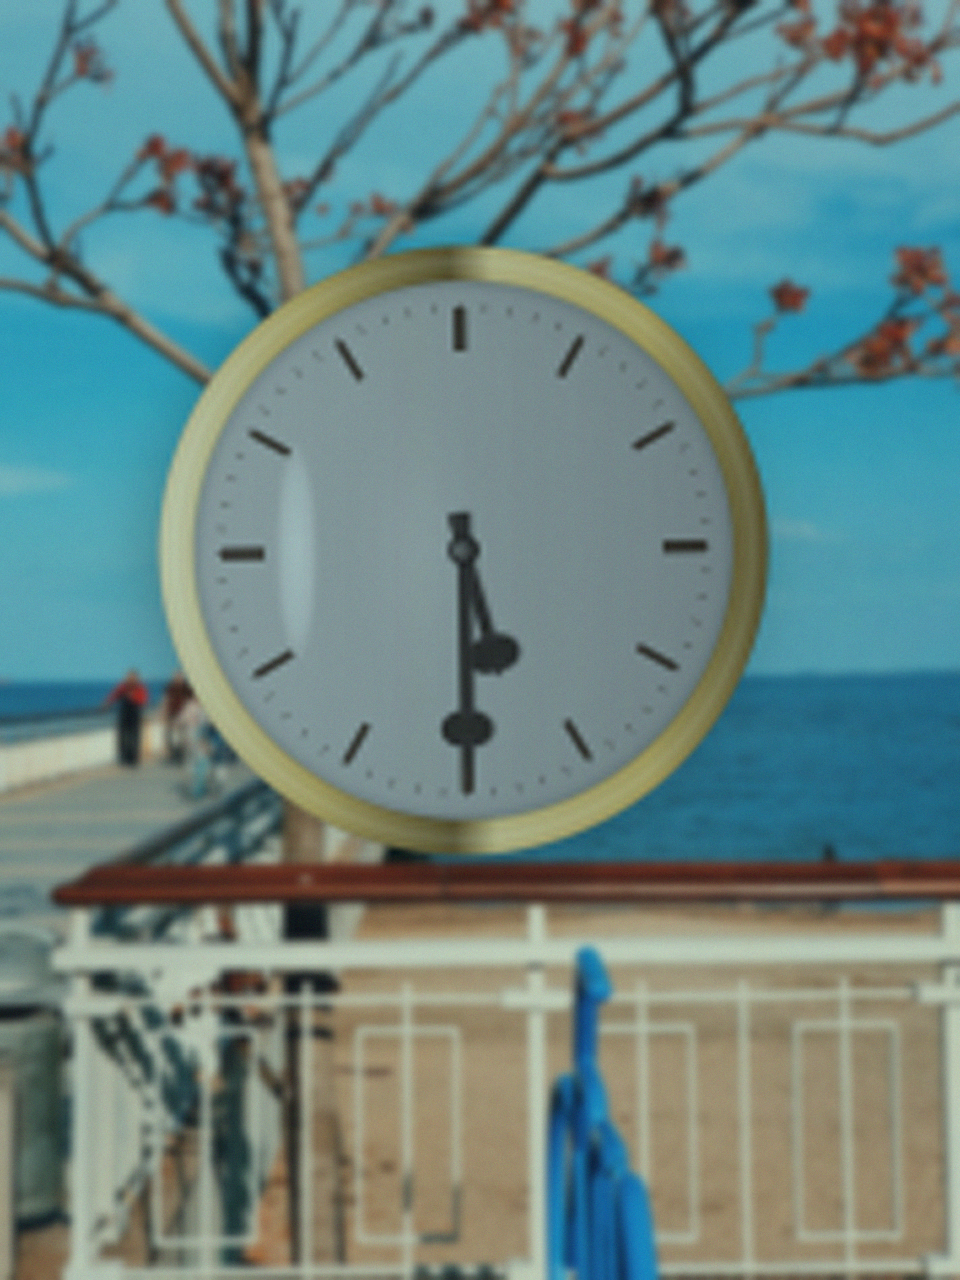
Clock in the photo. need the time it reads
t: 5:30
